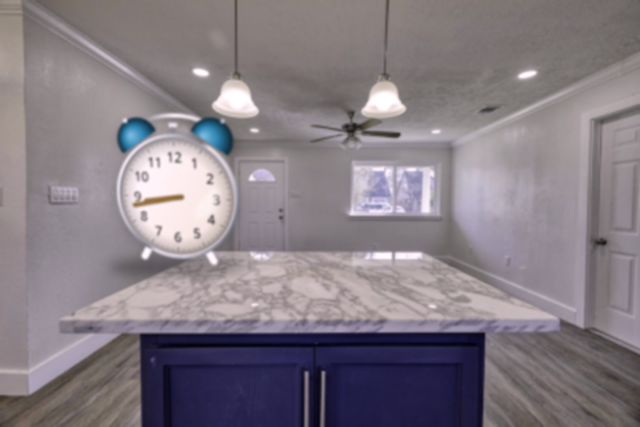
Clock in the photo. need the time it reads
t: 8:43
